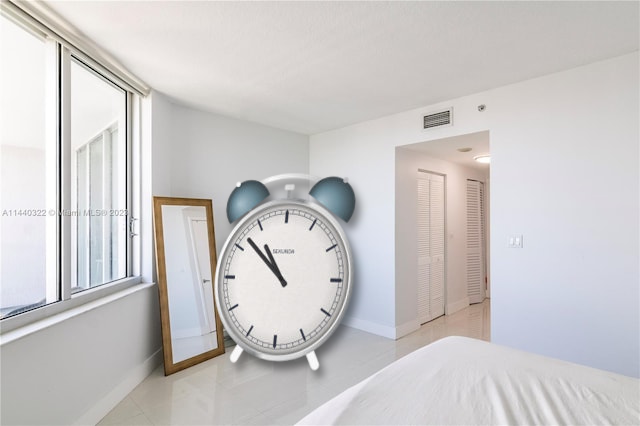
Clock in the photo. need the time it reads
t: 10:52
